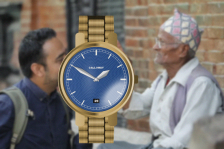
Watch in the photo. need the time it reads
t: 1:50
